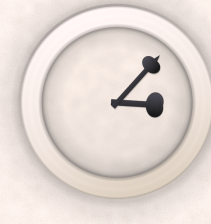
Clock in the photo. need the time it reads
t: 3:07
